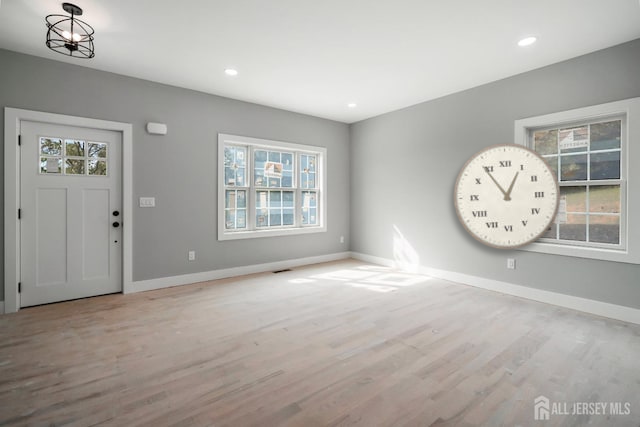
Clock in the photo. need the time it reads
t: 12:54
